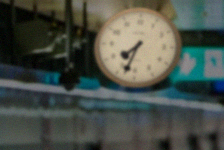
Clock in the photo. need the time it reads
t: 7:33
